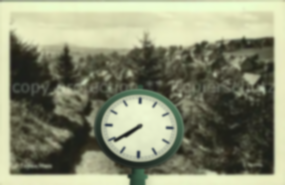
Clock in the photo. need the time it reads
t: 7:39
